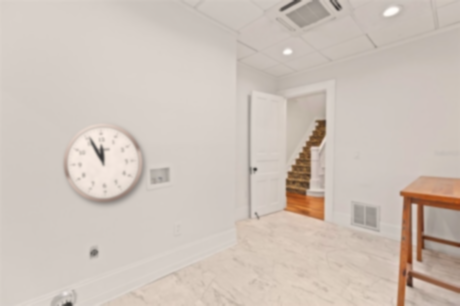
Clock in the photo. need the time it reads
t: 11:56
